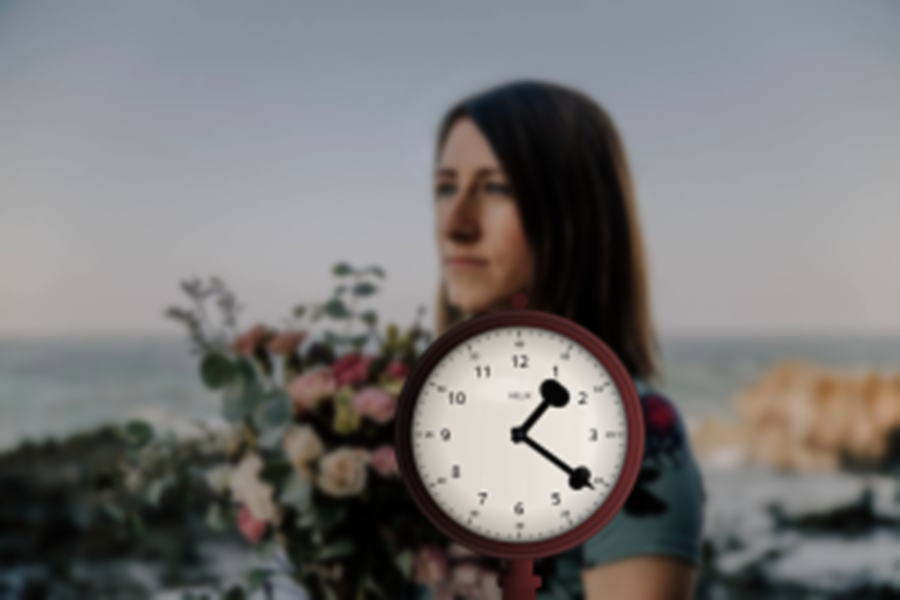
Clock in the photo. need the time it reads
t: 1:21
